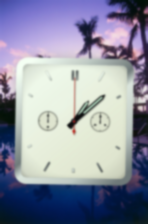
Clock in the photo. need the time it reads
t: 1:08
